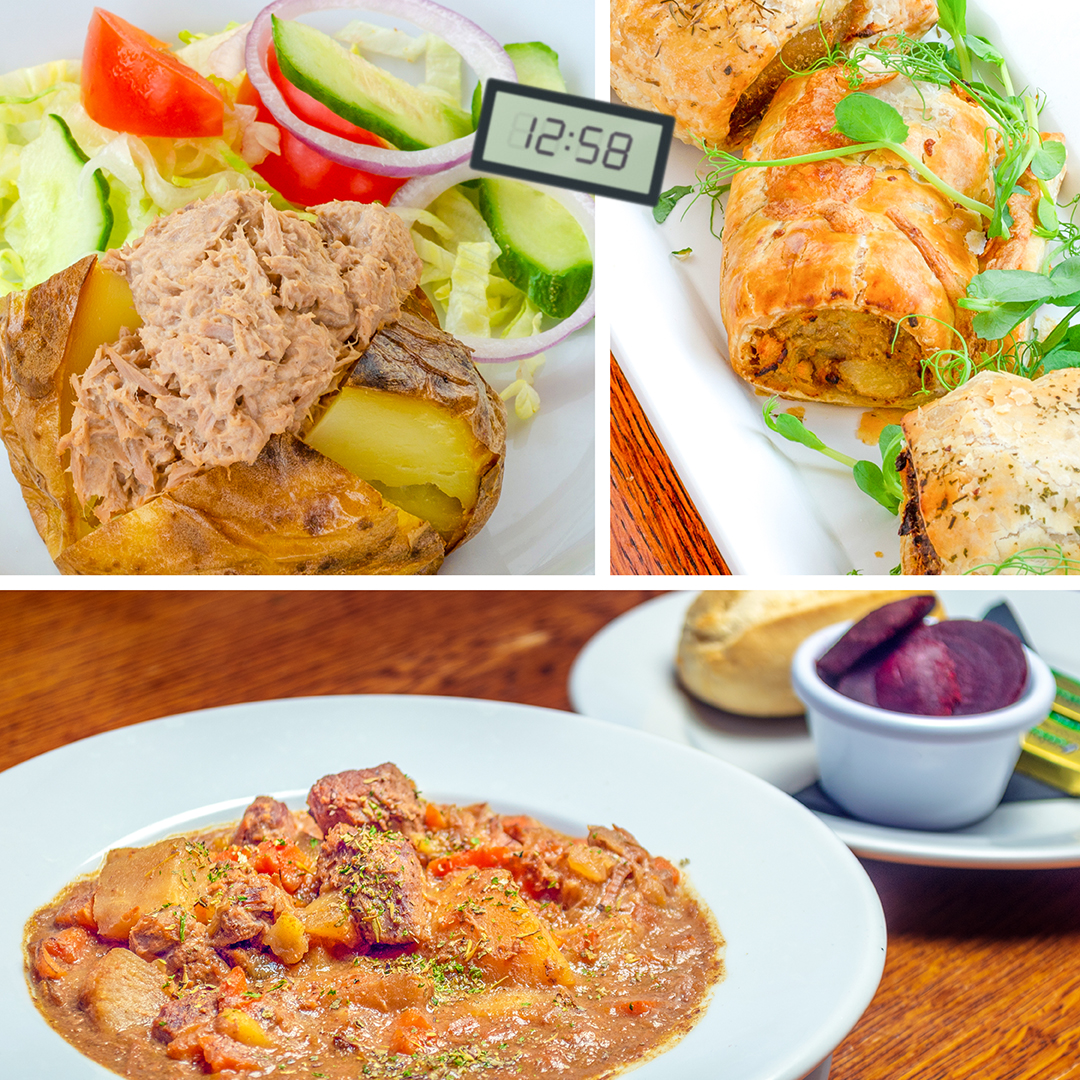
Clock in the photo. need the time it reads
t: 12:58
